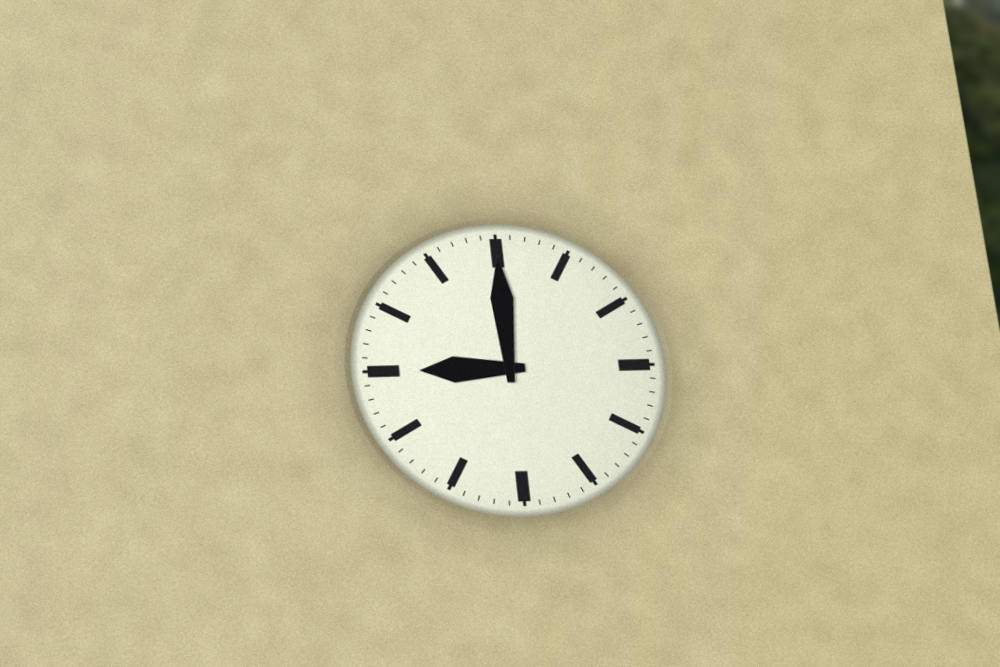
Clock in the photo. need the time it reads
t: 9:00
